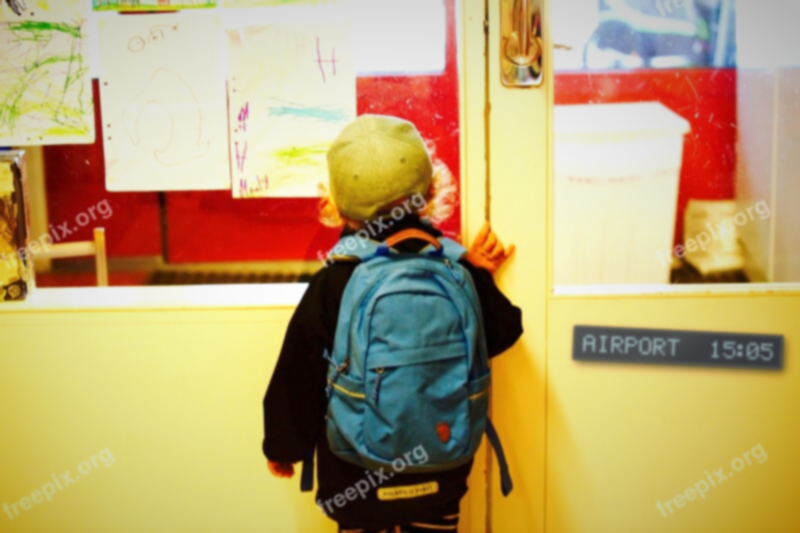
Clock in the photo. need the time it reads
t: 15:05
